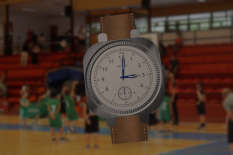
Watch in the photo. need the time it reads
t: 3:01
